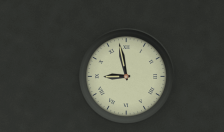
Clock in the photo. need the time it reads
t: 8:58
